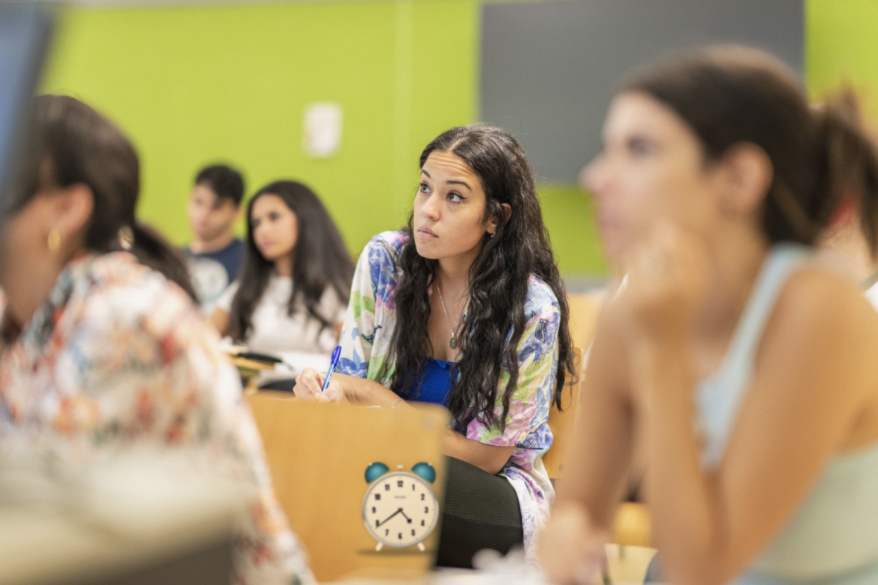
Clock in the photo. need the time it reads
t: 4:39
